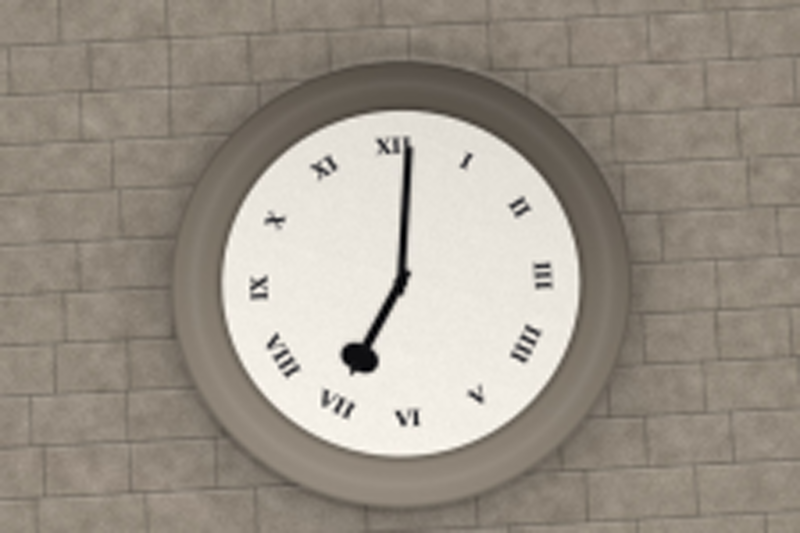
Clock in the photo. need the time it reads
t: 7:01
